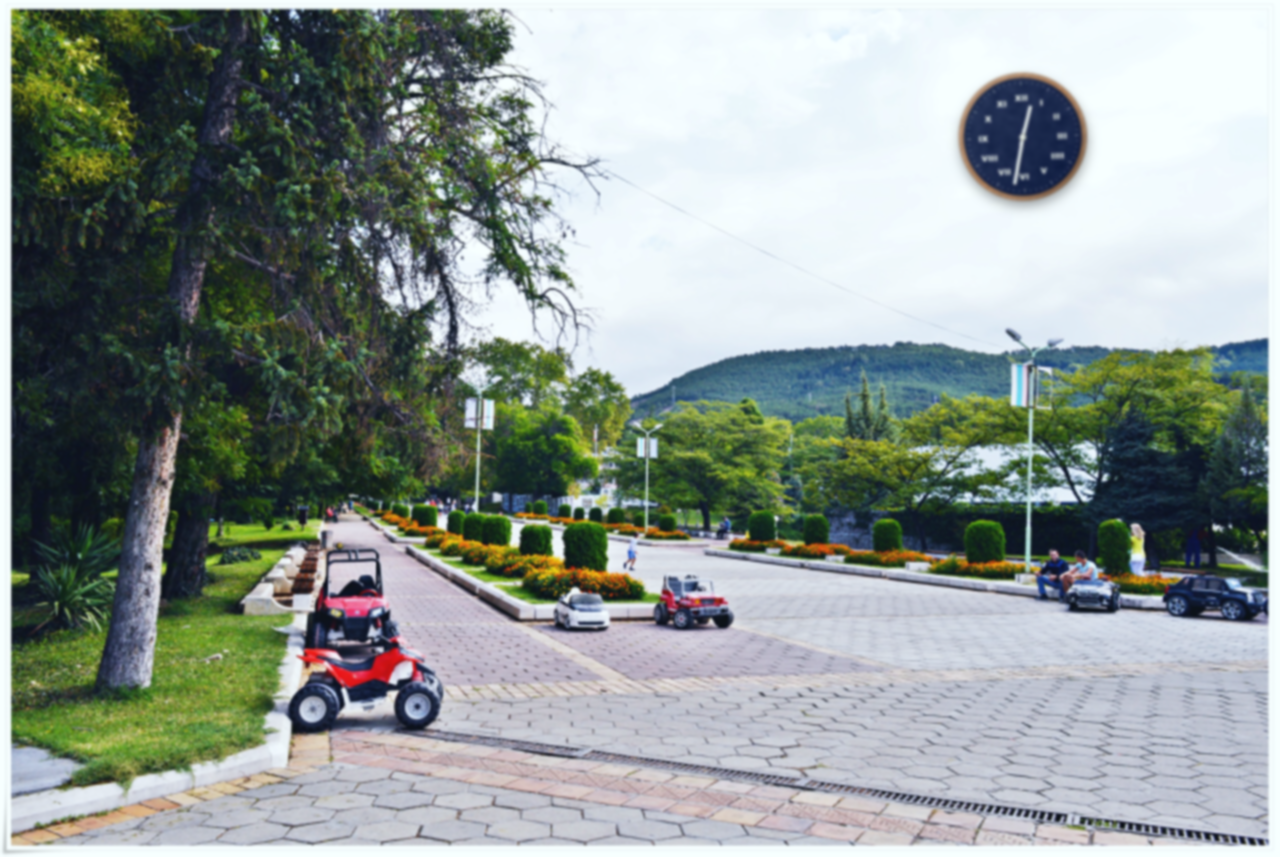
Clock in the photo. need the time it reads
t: 12:32
